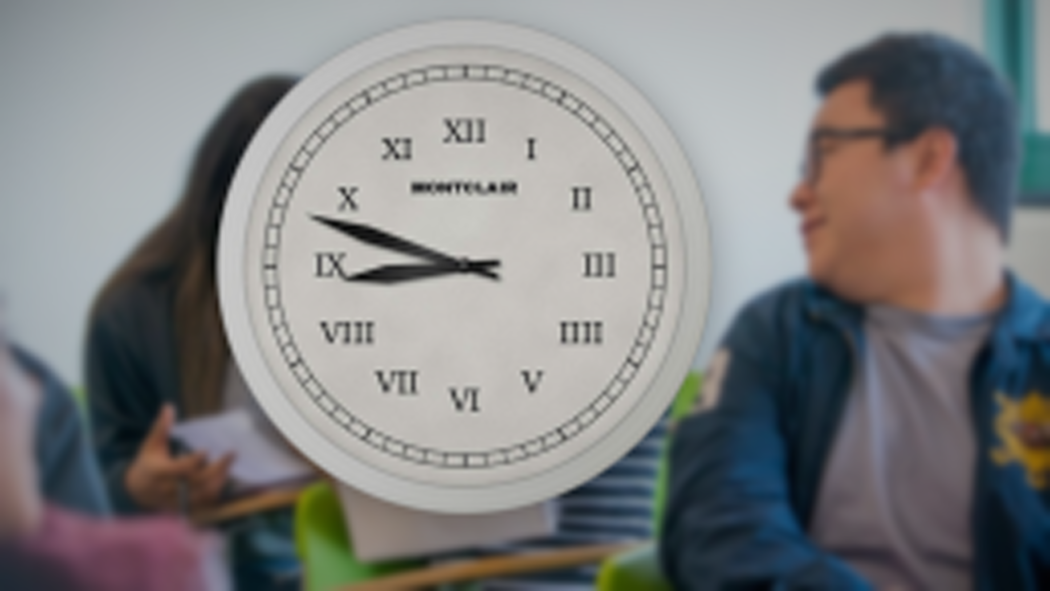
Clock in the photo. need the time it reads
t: 8:48
